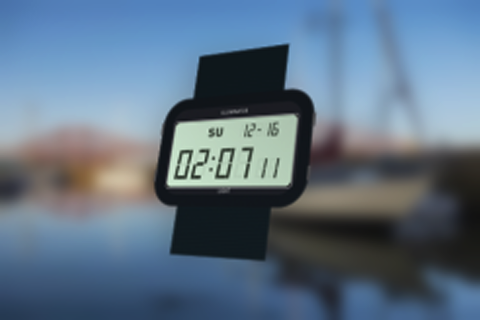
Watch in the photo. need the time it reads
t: 2:07:11
